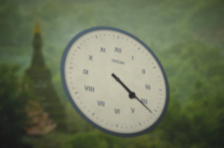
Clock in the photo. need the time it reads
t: 4:21
